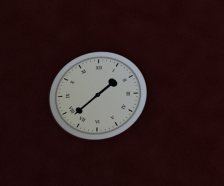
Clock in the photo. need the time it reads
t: 1:38
